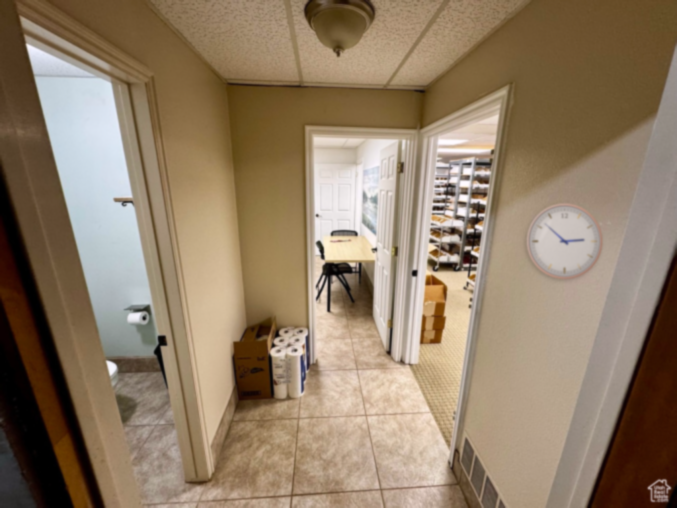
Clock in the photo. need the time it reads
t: 2:52
